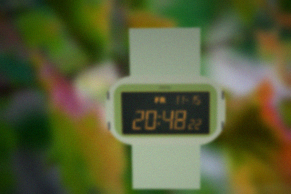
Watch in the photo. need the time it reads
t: 20:48
